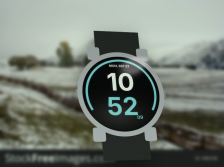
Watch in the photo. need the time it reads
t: 10:52
